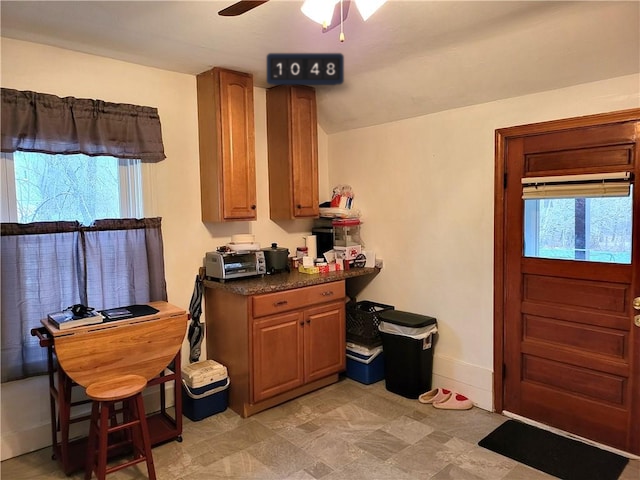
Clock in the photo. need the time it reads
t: 10:48
